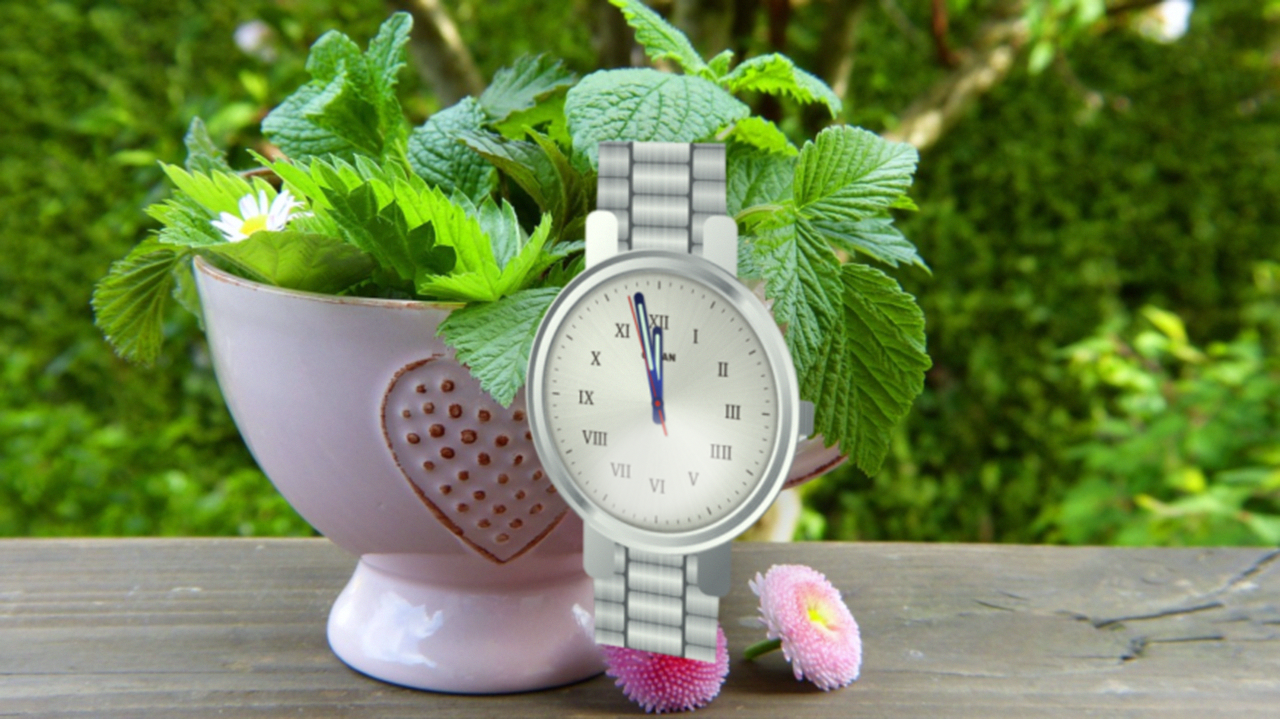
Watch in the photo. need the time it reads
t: 11:57:57
